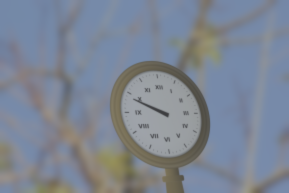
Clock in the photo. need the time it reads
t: 9:49
